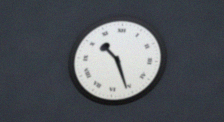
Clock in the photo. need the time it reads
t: 10:26
